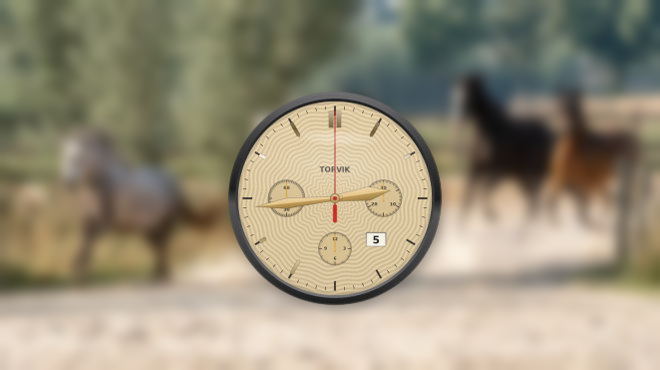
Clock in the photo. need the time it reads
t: 2:44
